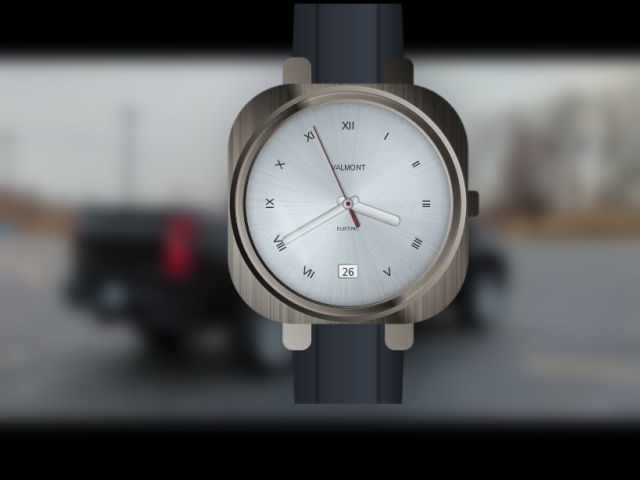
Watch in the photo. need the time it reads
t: 3:39:56
